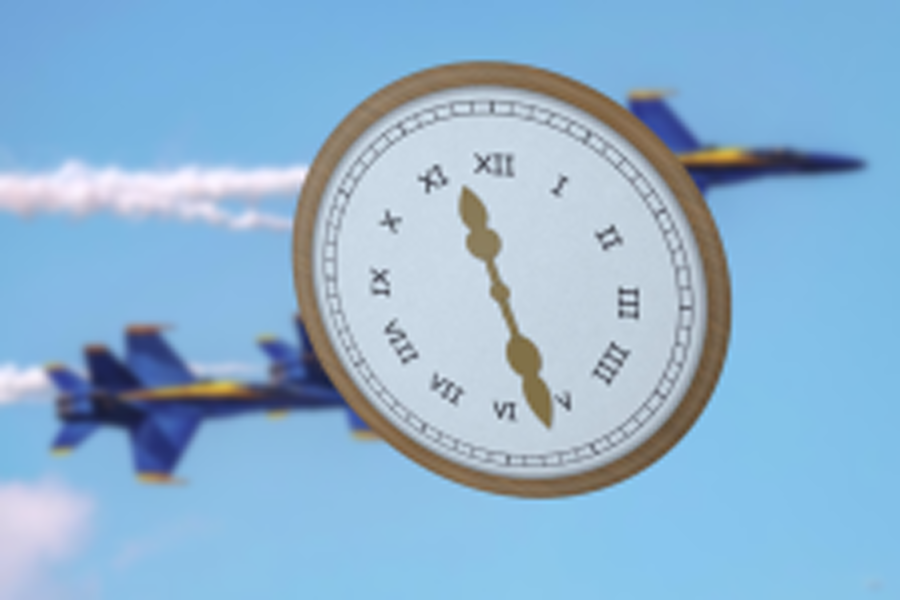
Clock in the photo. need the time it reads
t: 11:27
